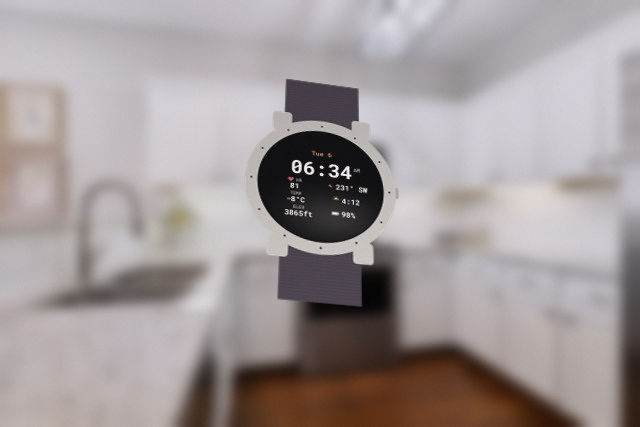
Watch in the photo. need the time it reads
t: 6:34
